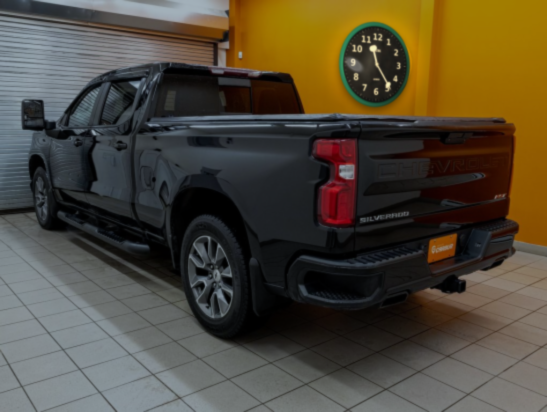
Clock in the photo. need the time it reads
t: 11:24
